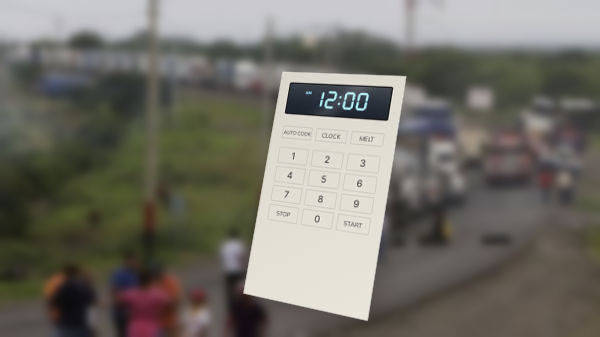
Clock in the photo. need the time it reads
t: 12:00
